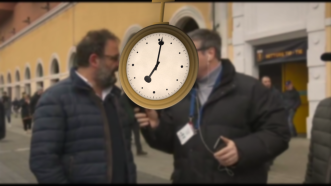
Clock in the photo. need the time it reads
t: 7:01
